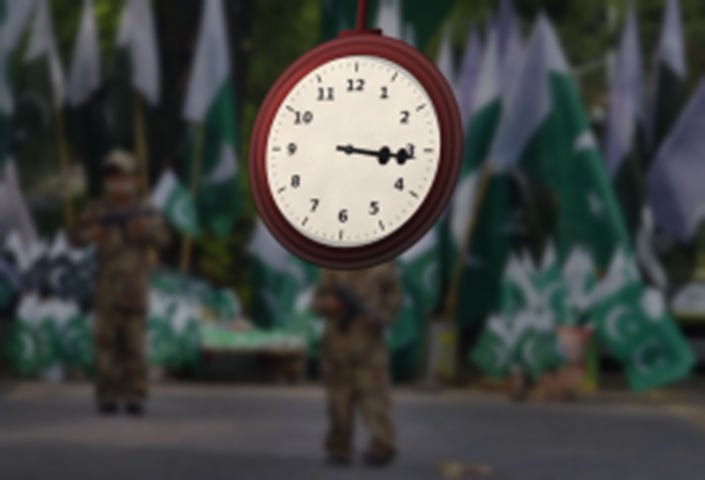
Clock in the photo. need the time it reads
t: 3:16
